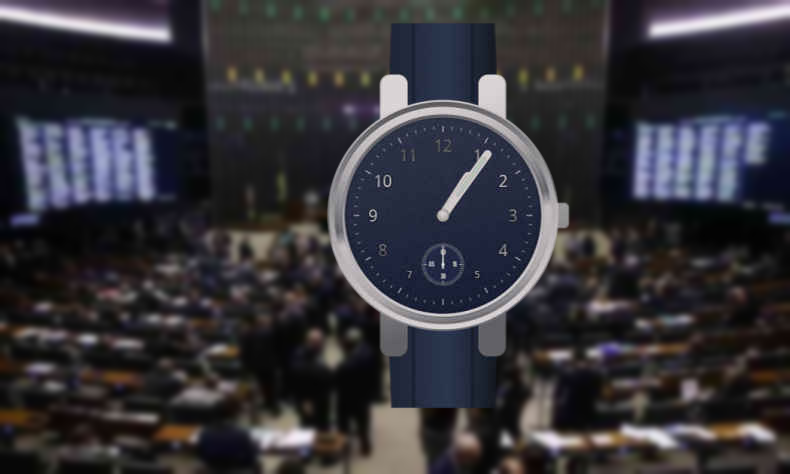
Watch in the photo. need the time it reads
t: 1:06
